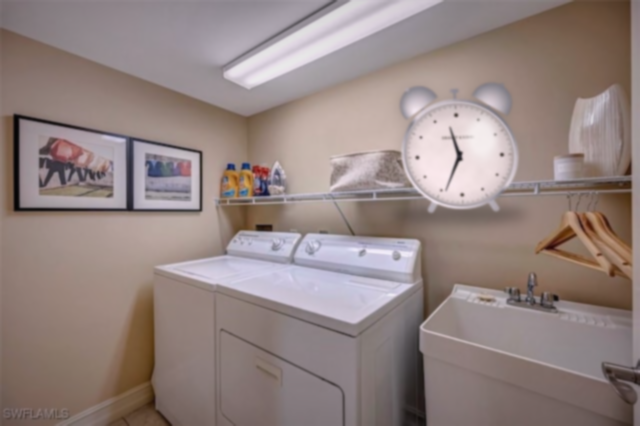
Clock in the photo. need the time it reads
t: 11:34
